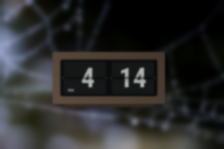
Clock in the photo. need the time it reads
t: 4:14
